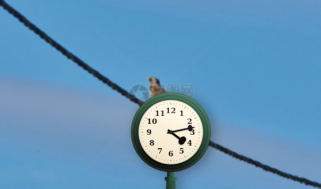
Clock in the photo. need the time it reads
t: 4:13
